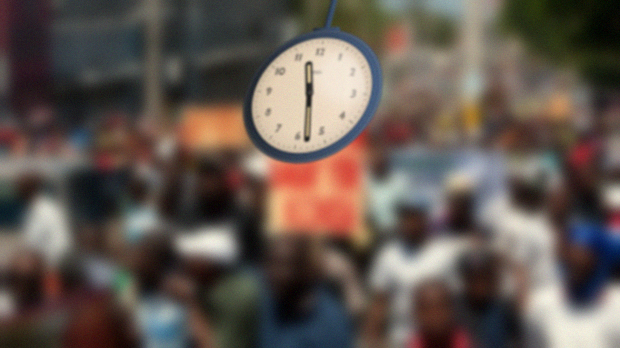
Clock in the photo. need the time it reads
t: 11:28
